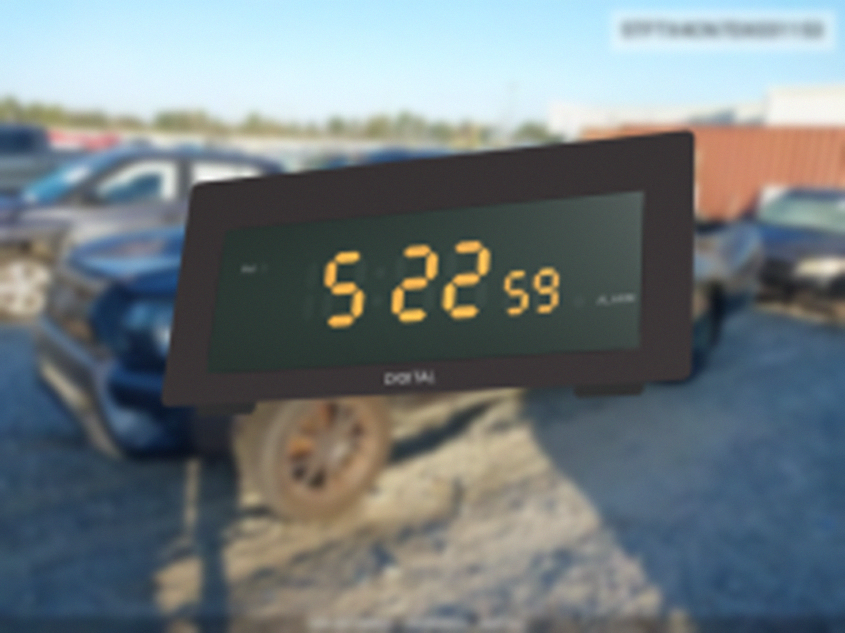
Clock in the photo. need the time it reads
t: 5:22:59
